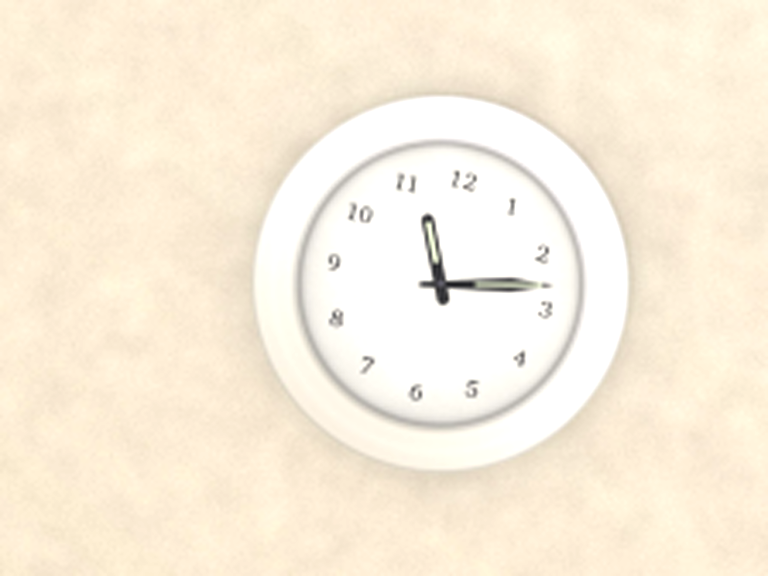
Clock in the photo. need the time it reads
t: 11:13
